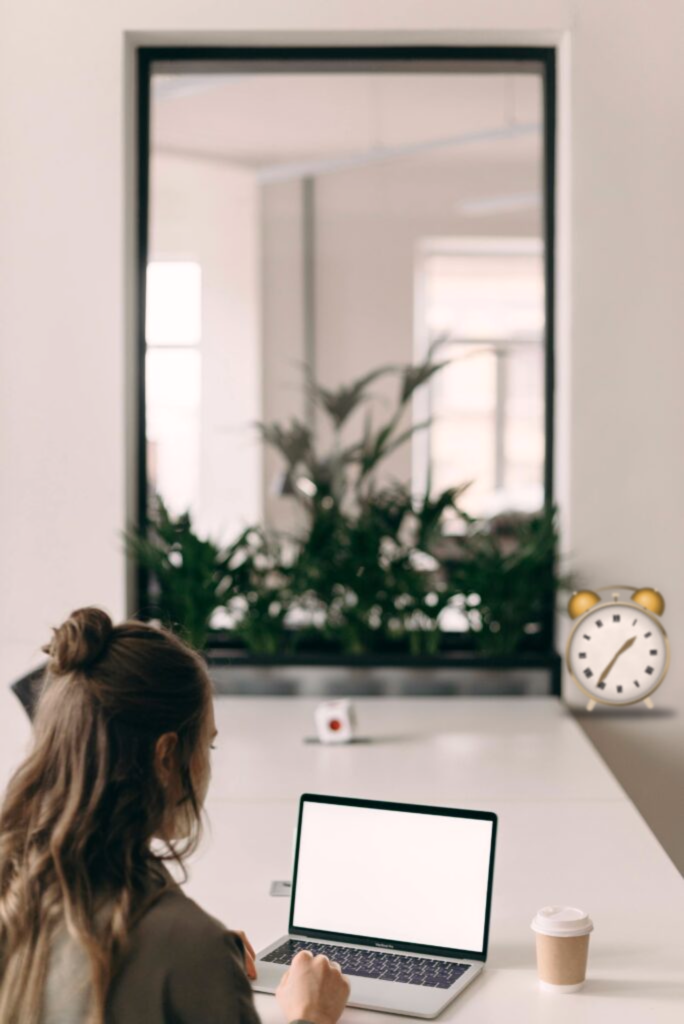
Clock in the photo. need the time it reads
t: 1:36
